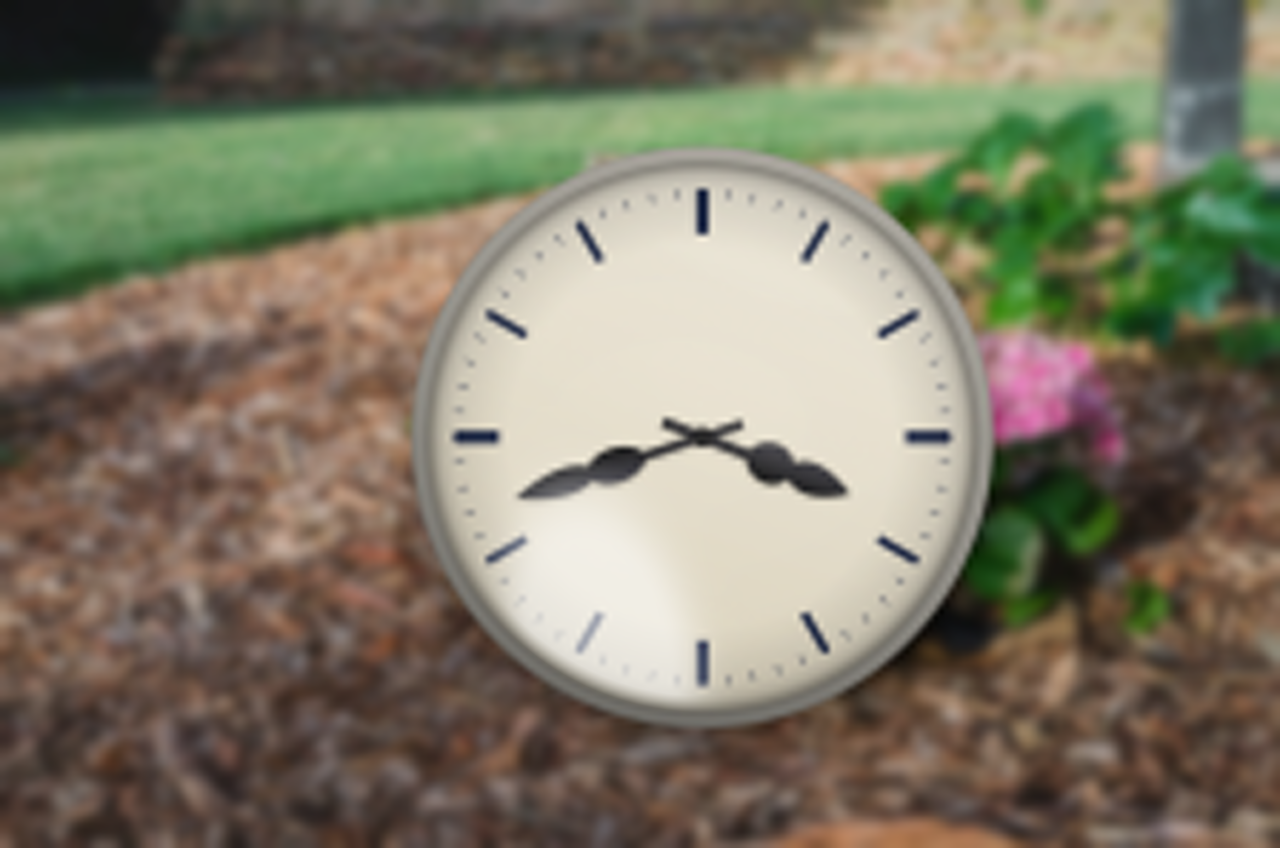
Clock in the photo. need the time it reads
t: 3:42
